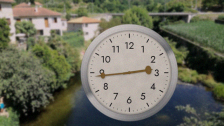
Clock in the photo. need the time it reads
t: 2:44
